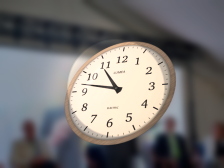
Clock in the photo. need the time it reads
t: 10:47
